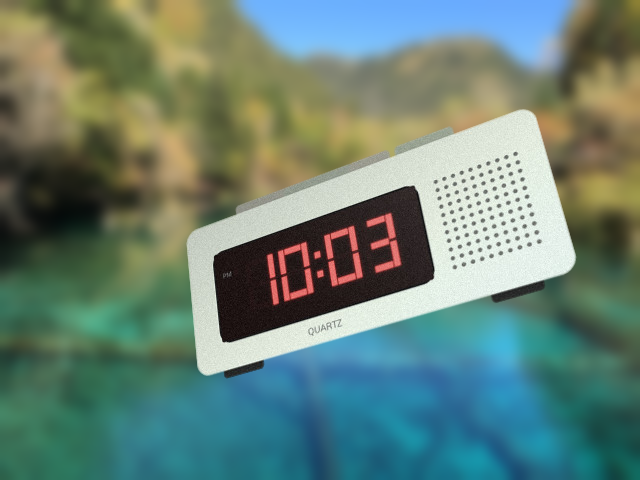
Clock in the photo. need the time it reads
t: 10:03
